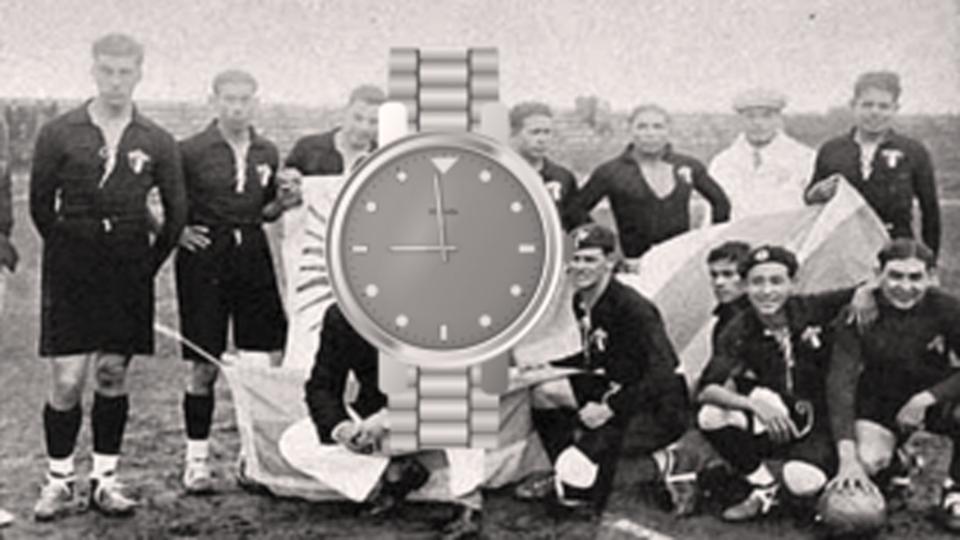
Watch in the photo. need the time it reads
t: 8:59
